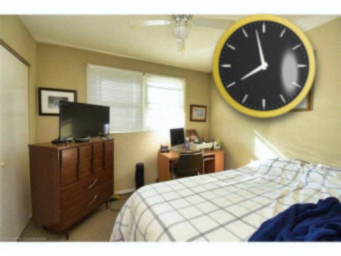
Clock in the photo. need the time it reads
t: 7:58
